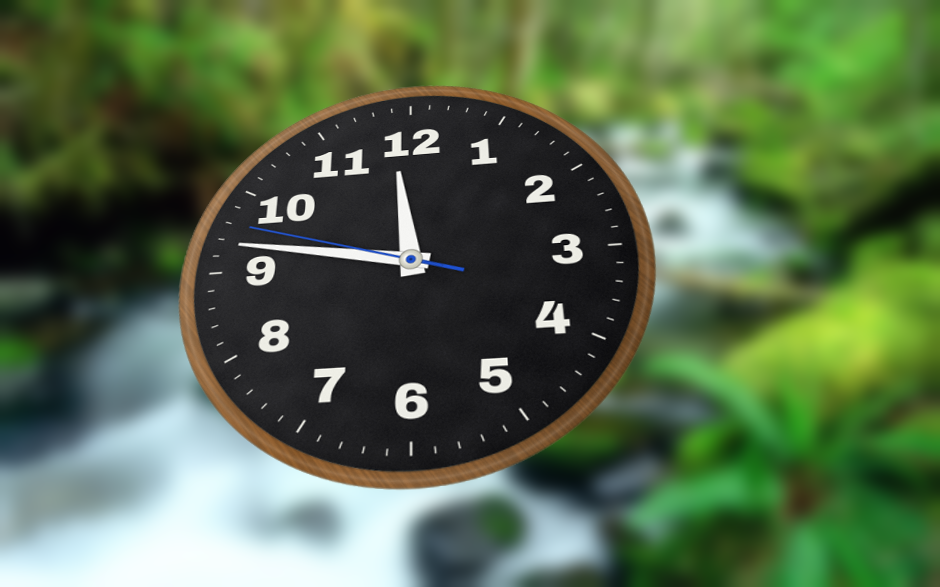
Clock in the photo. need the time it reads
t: 11:46:48
